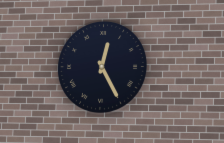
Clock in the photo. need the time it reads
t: 12:25
